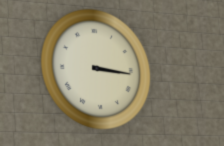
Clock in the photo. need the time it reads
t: 3:16
